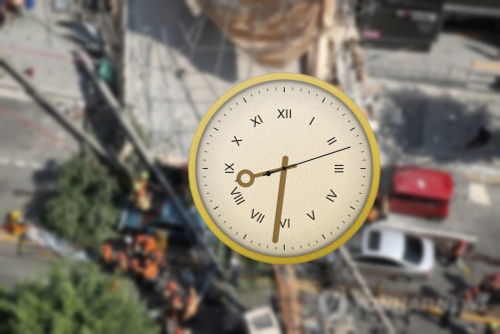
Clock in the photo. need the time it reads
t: 8:31:12
